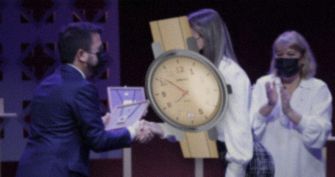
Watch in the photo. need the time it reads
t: 7:51
